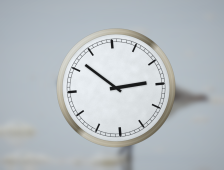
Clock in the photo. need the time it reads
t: 2:52
